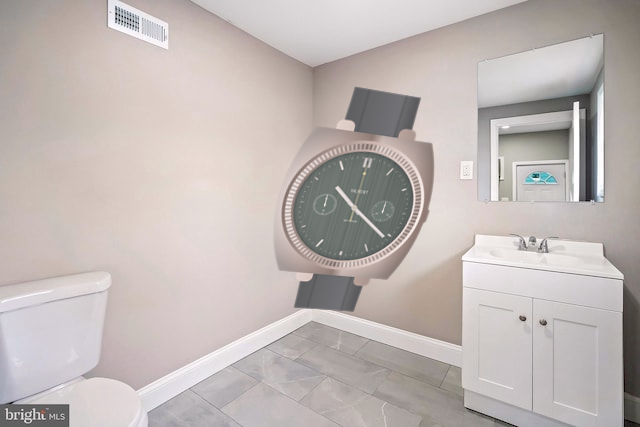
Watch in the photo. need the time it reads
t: 10:21
